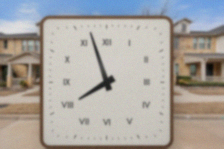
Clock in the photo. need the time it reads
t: 7:57
